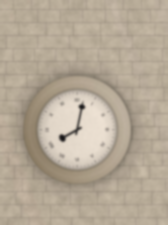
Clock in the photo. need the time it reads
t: 8:02
